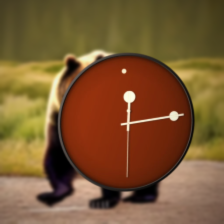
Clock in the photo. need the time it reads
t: 12:14:31
